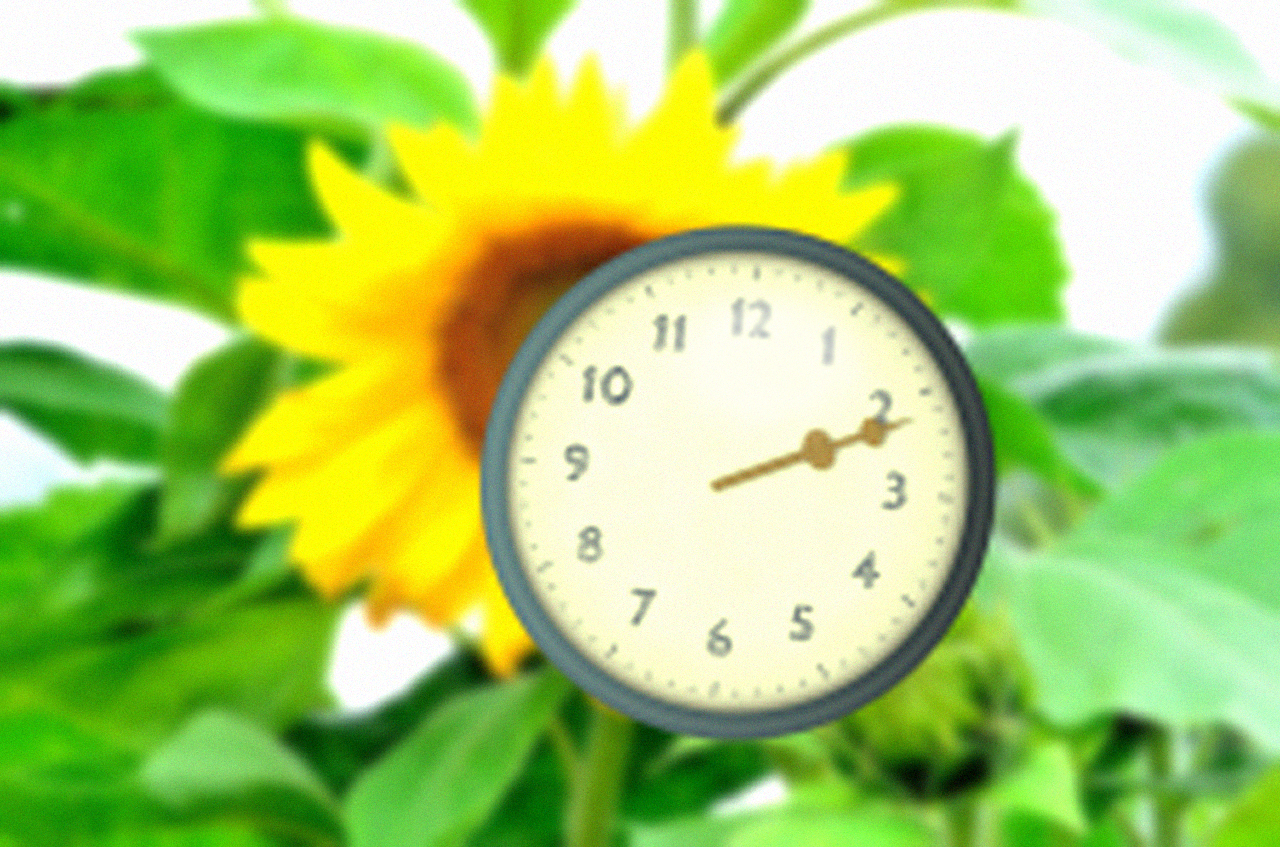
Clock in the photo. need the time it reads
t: 2:11
